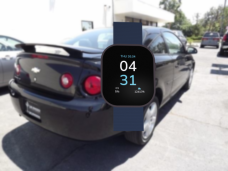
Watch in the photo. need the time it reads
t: 4:31
